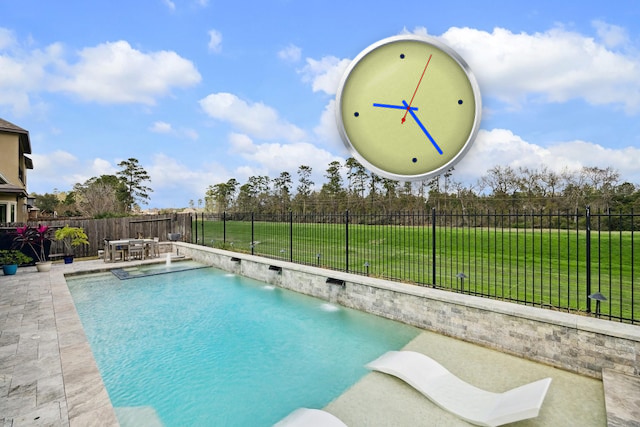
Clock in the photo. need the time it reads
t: 9:25:05
